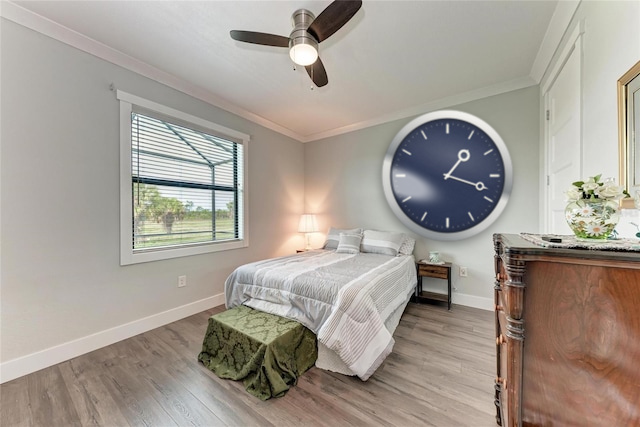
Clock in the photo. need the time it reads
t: 1:18
